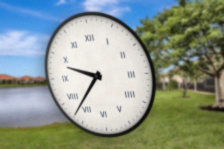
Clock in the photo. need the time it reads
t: 9:37
